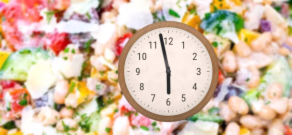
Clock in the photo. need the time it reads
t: 5:58
